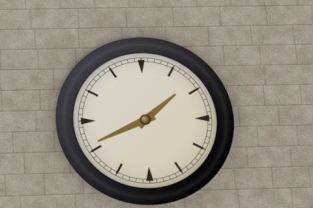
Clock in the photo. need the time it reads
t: 1:41
